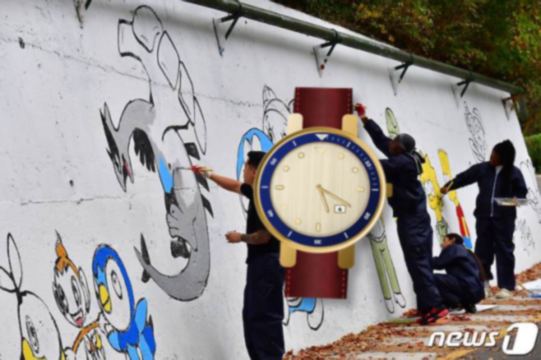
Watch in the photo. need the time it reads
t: 5:20
